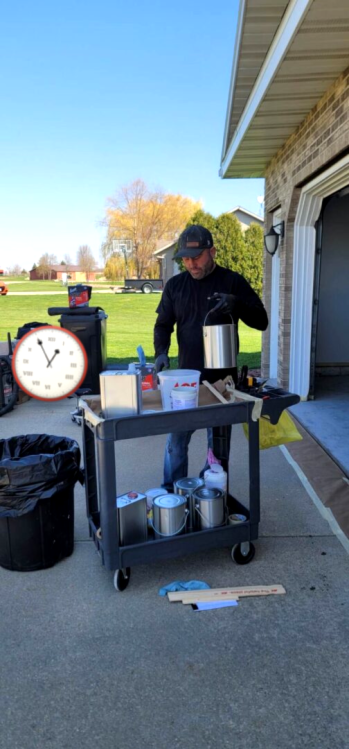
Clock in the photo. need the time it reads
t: 12:55
